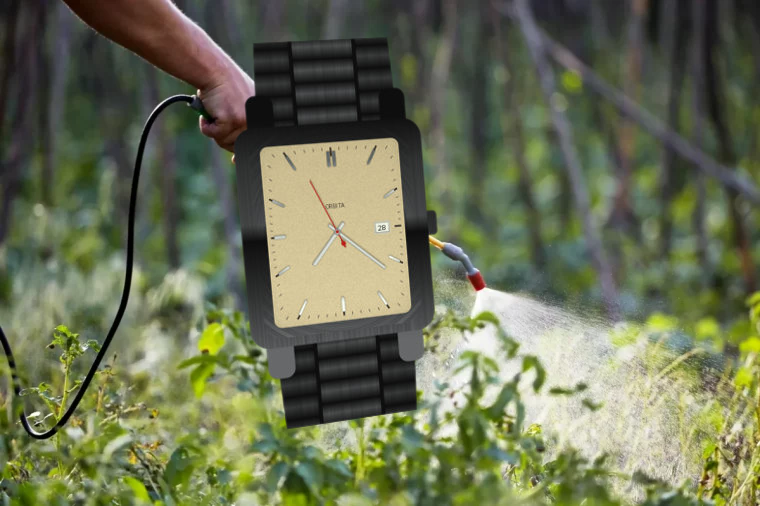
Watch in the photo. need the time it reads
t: 7:21:56
